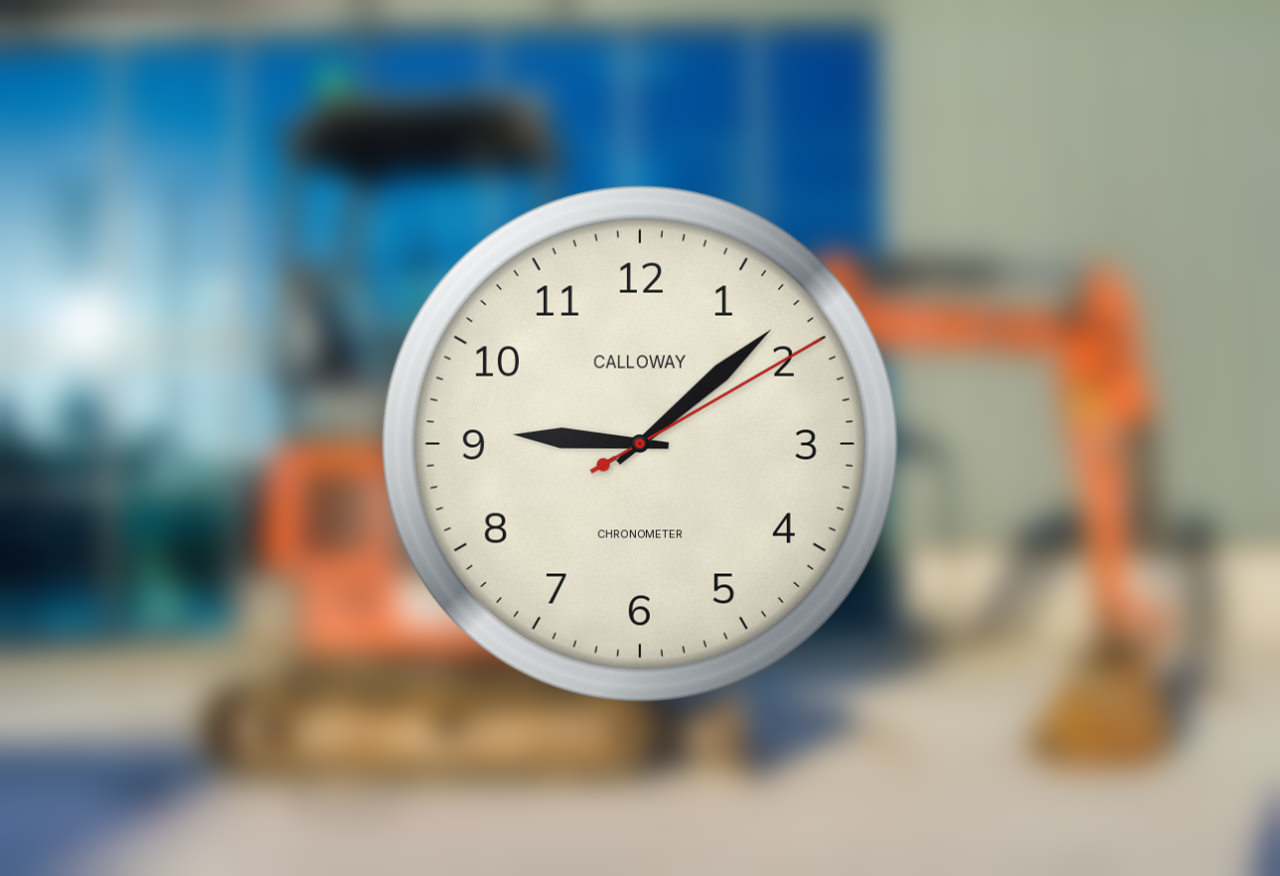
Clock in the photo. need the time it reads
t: 9:08:10
